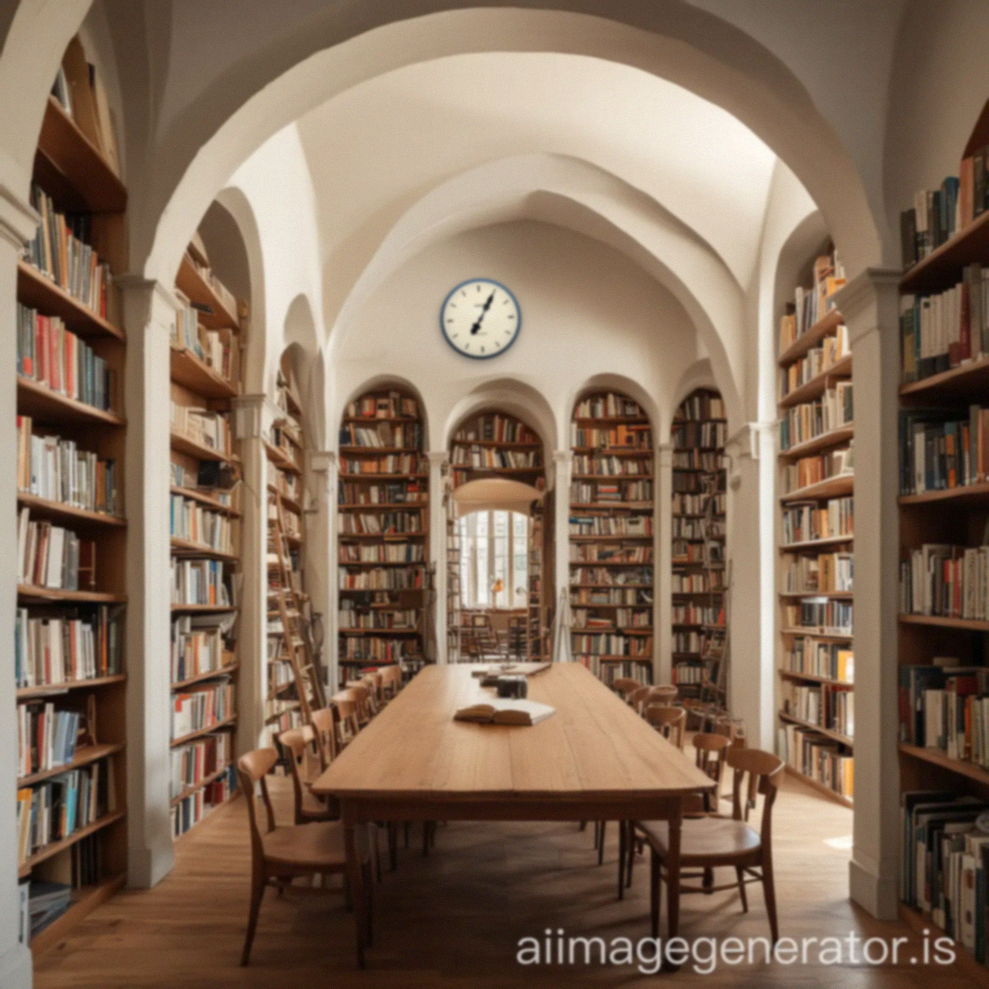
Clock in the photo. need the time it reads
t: 7:05
